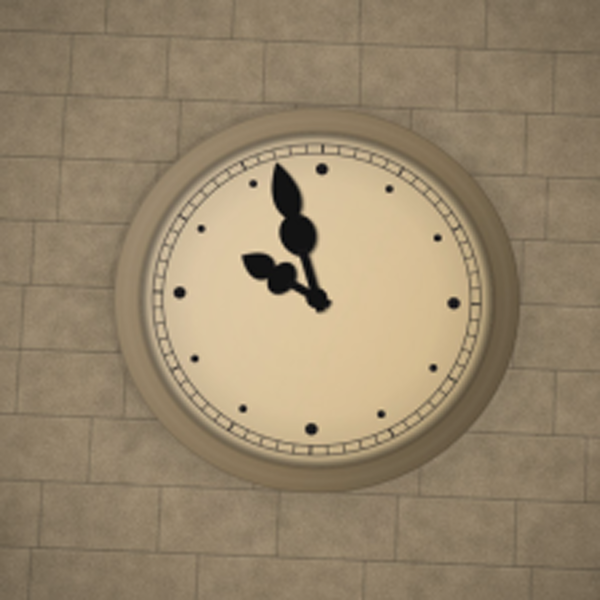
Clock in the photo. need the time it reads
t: 9:57
